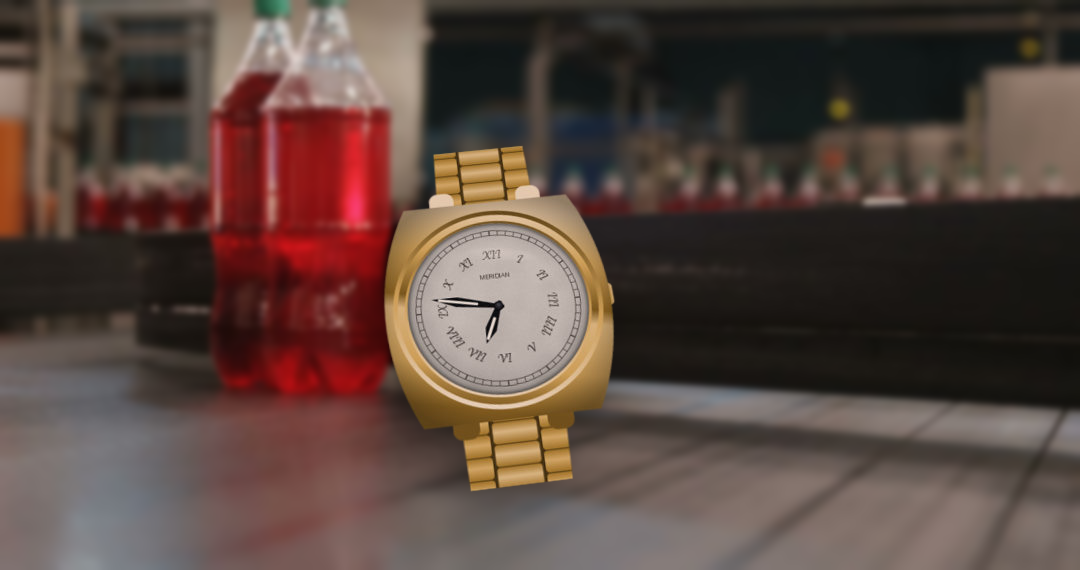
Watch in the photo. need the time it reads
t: 6:47
